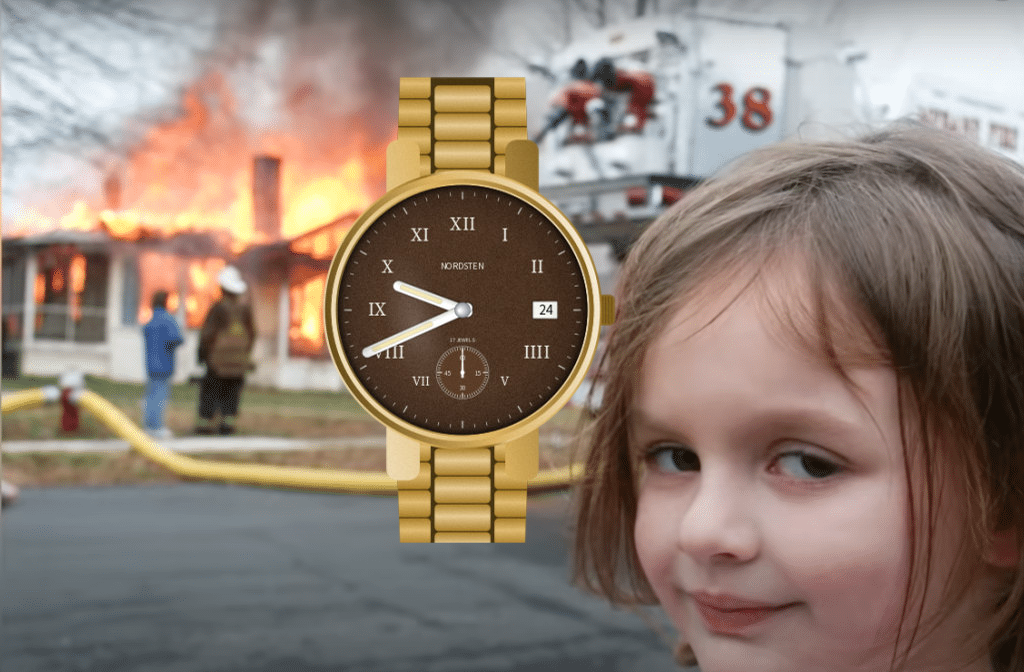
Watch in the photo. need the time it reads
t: 9:41
